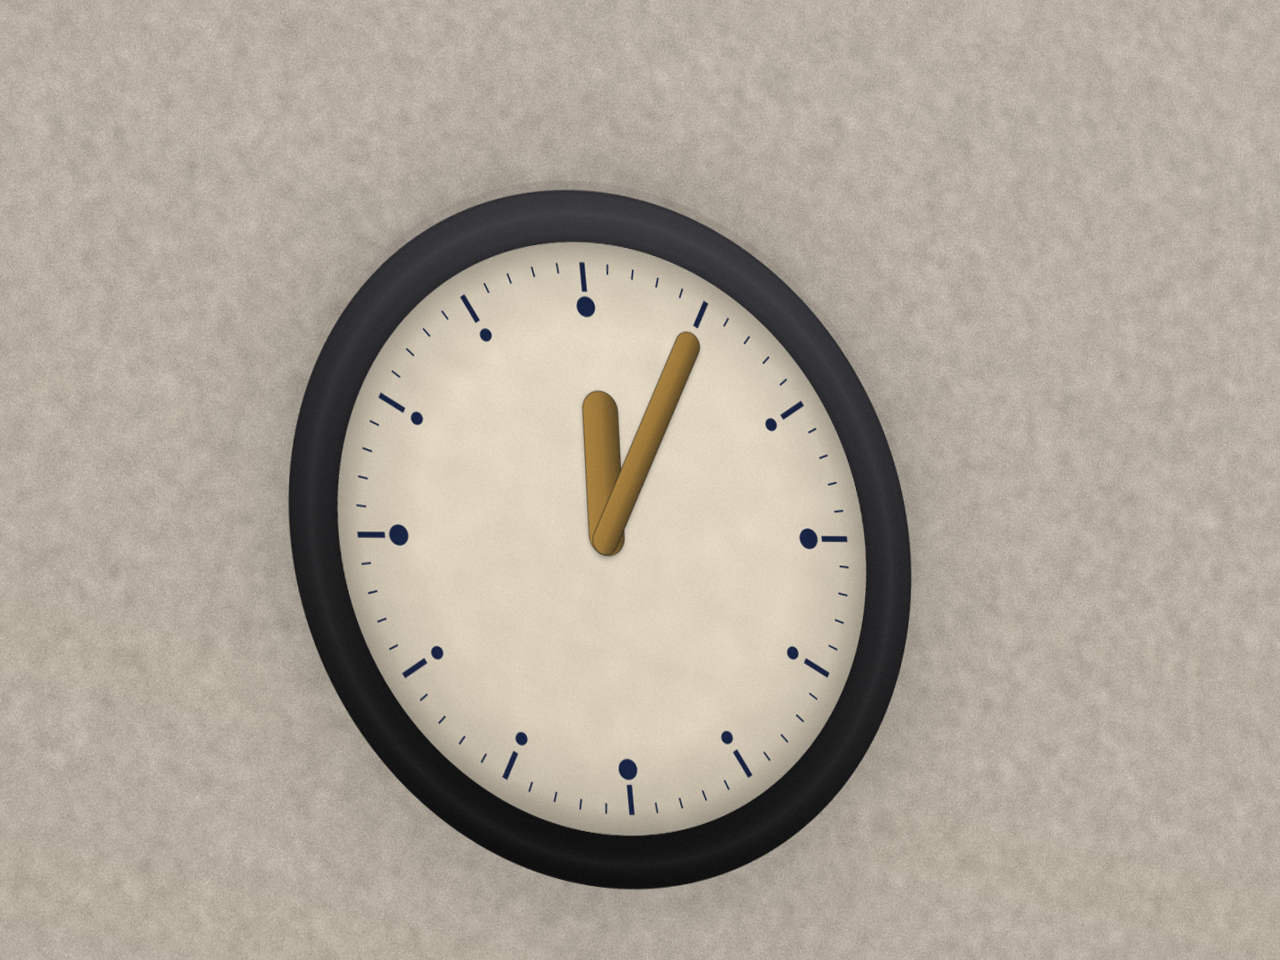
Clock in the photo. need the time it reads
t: 12:05
